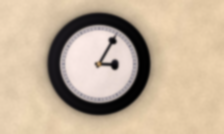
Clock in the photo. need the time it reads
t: 3:05
